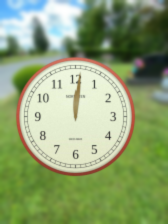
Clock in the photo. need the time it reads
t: 12:01
